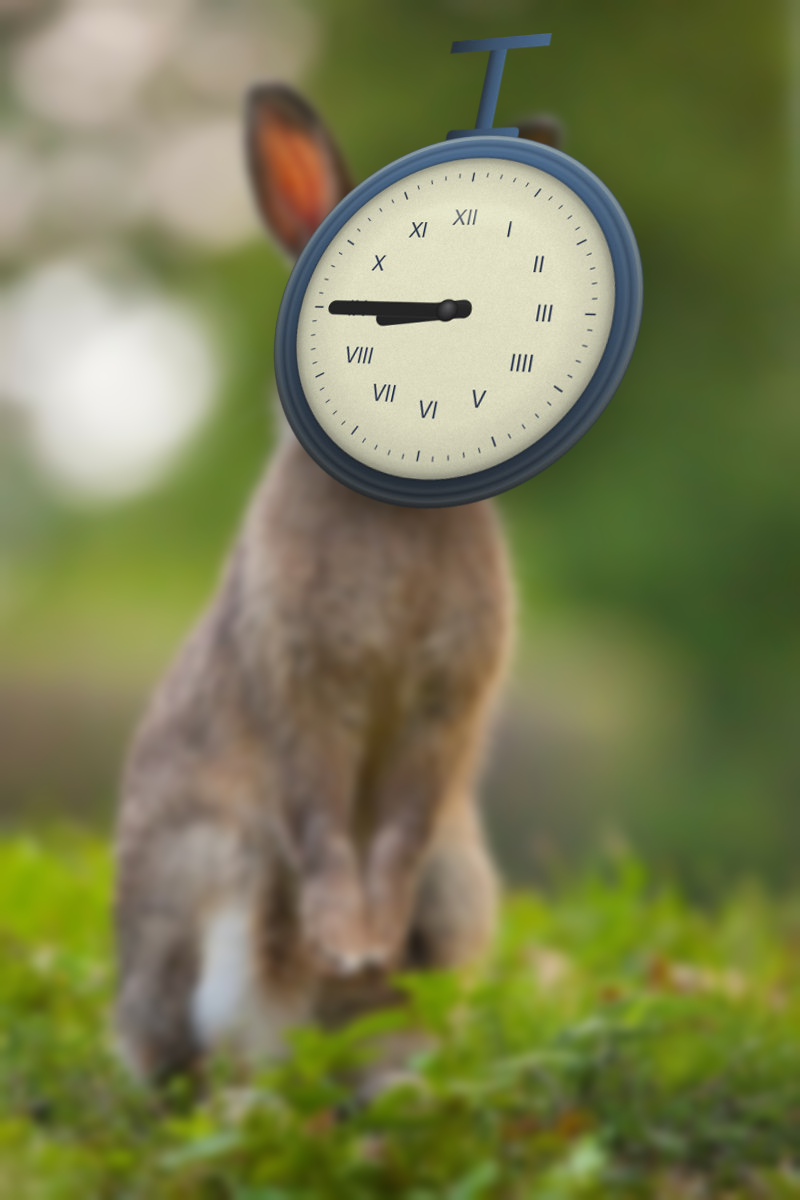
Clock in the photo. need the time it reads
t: 8:45
